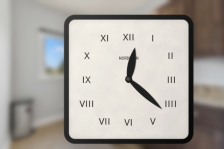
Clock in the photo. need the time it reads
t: 12:22
